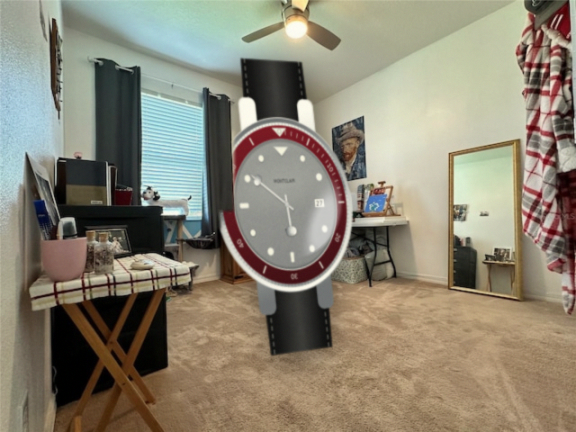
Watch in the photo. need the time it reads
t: 5:51
